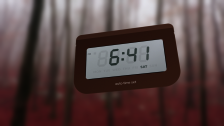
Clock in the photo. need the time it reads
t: 6:41
